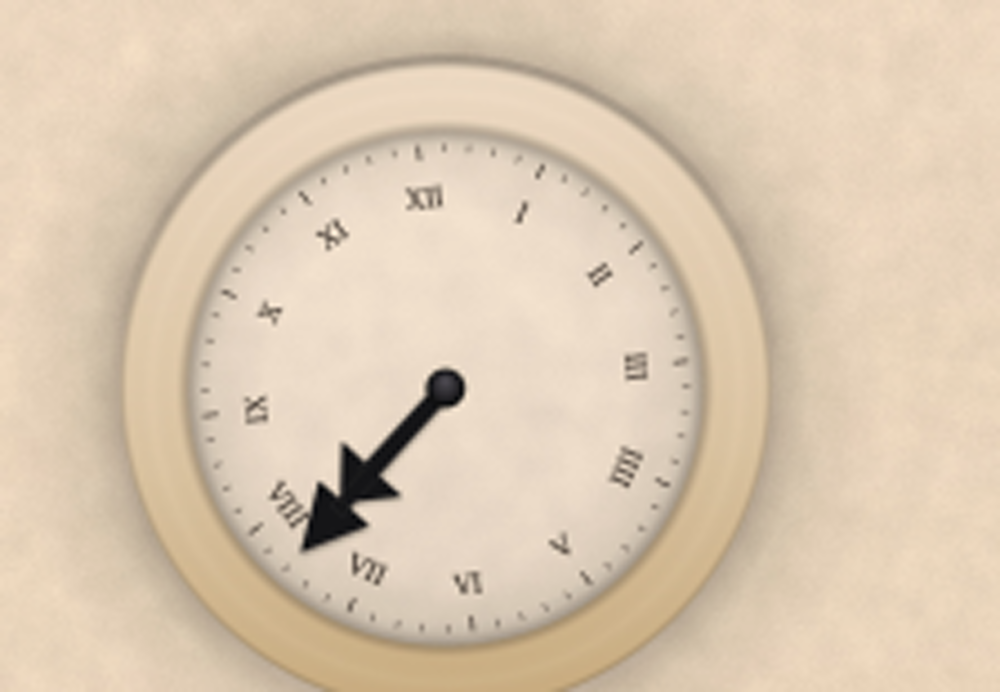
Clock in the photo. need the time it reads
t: 7:38
